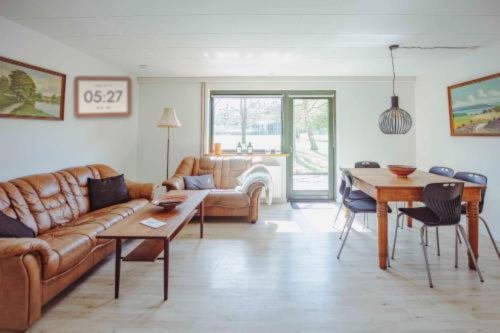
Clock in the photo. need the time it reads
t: 5:27
